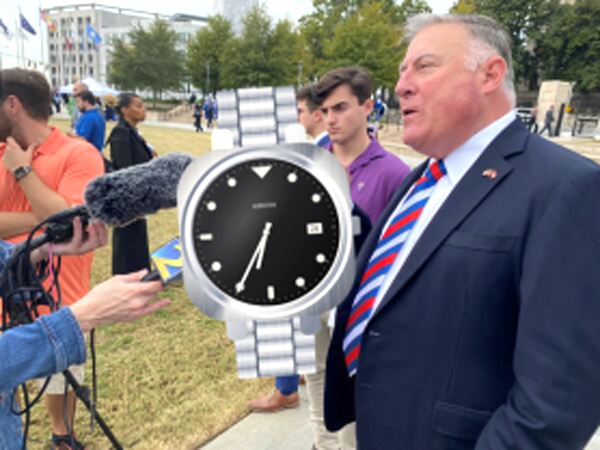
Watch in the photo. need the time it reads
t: 6:35
